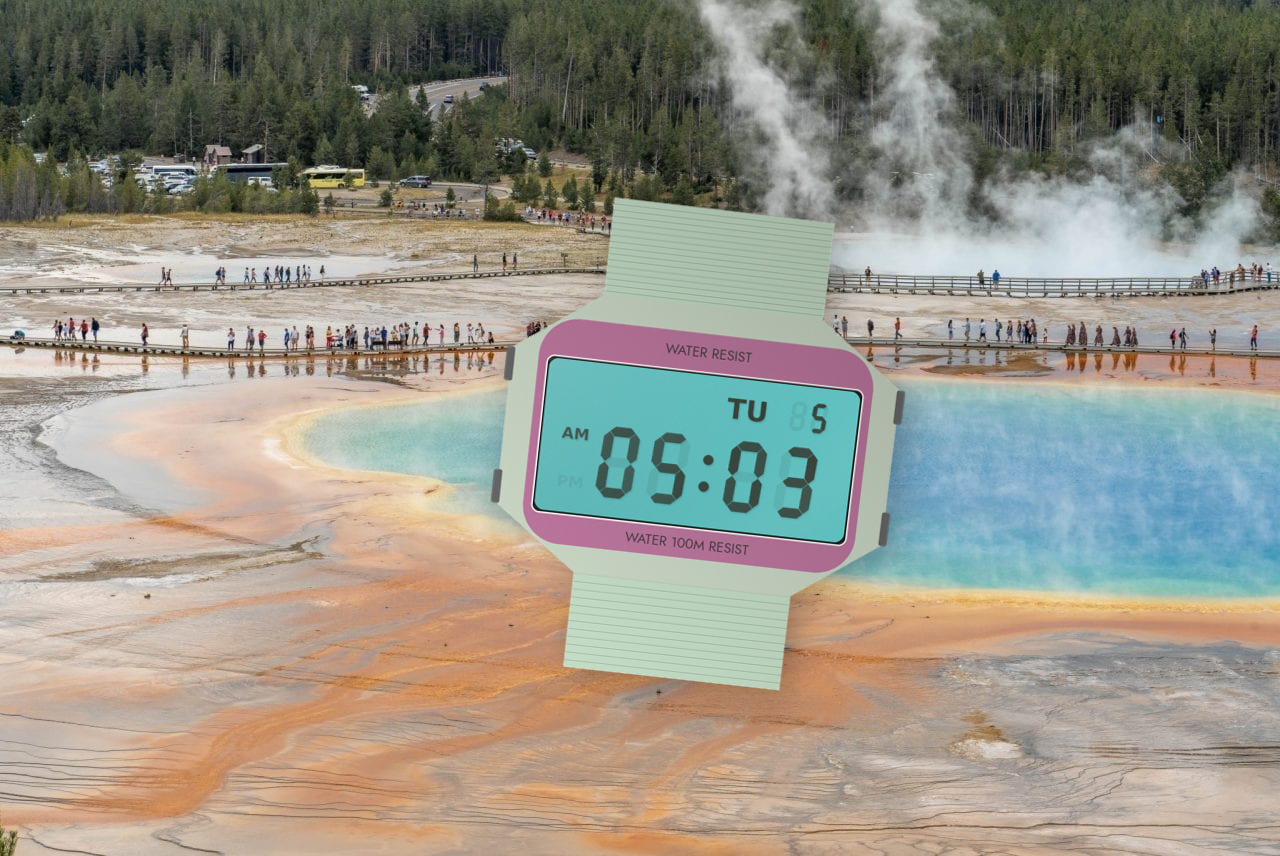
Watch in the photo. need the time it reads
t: 5:03
